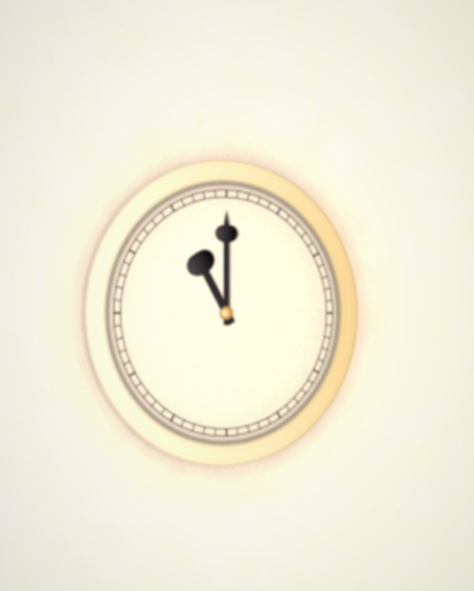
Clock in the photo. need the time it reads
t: 11:00
